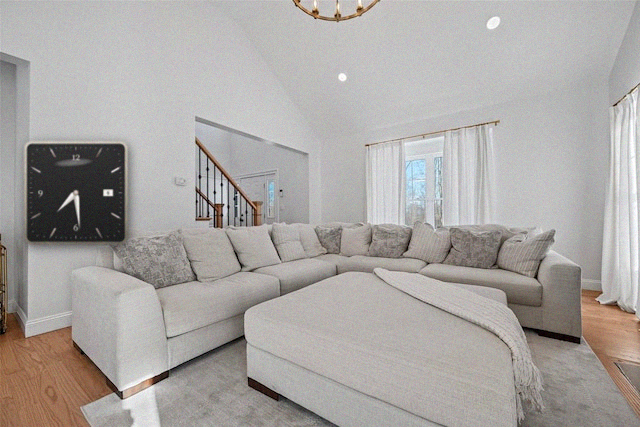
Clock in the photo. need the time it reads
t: 7:29
